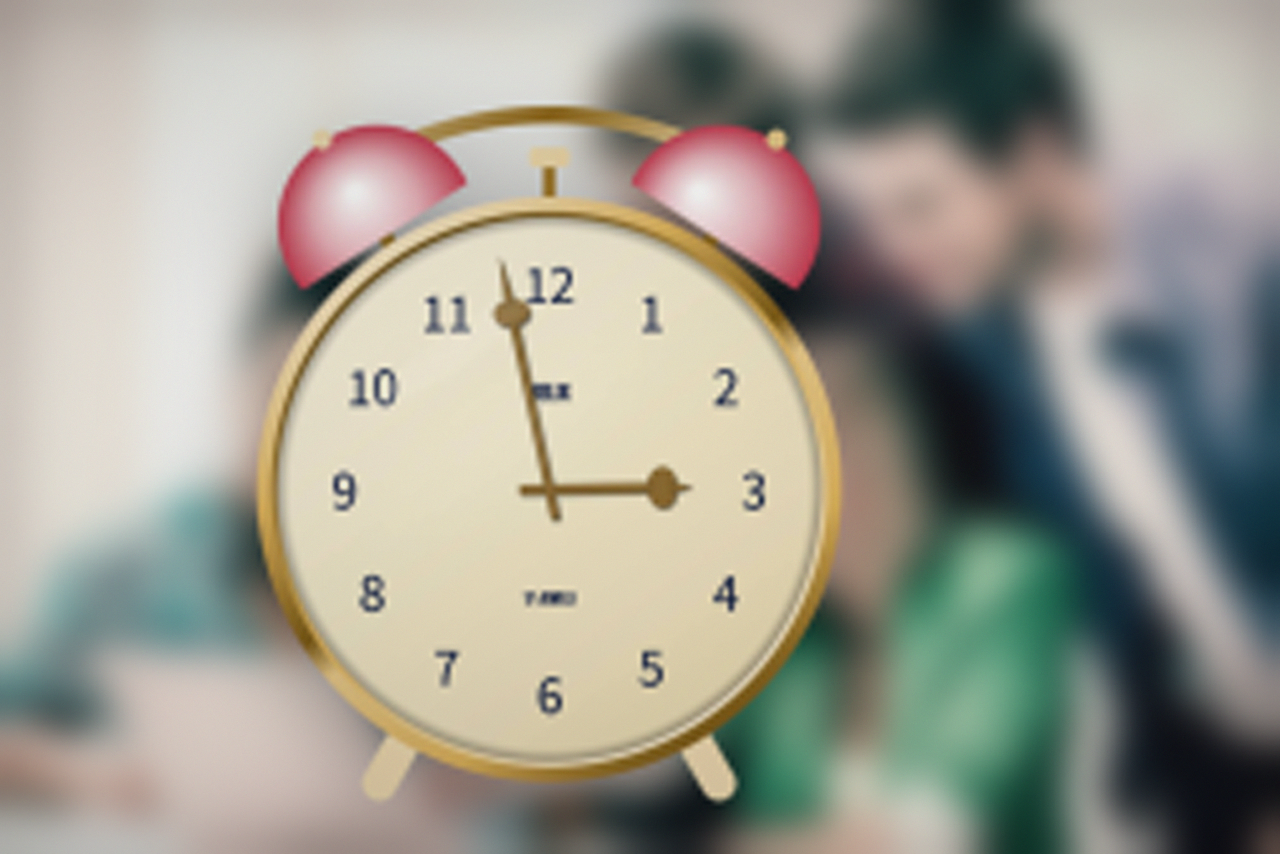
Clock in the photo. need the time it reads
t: 2:58
